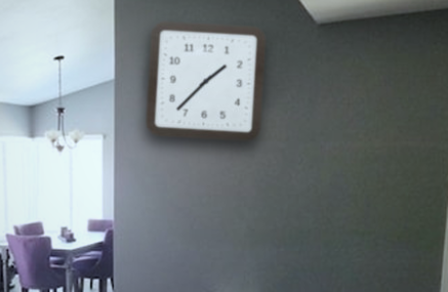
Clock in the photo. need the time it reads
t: 1:37
